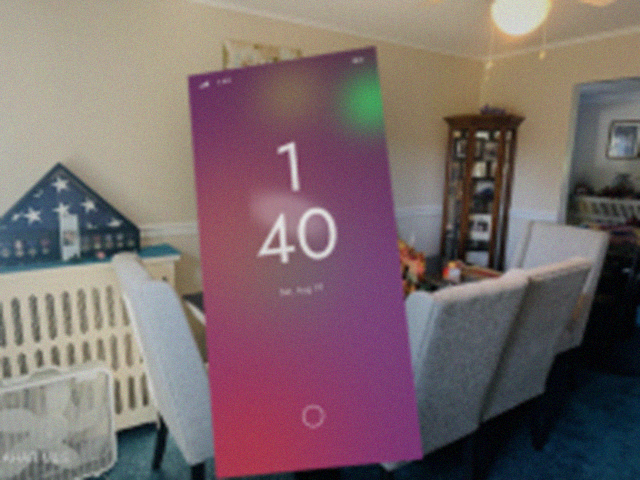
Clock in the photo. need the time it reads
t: 1:40
